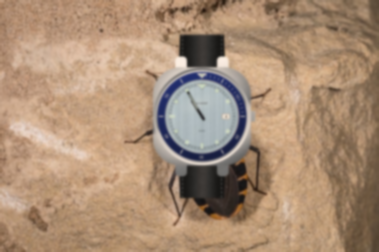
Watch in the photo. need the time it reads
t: 10:55
